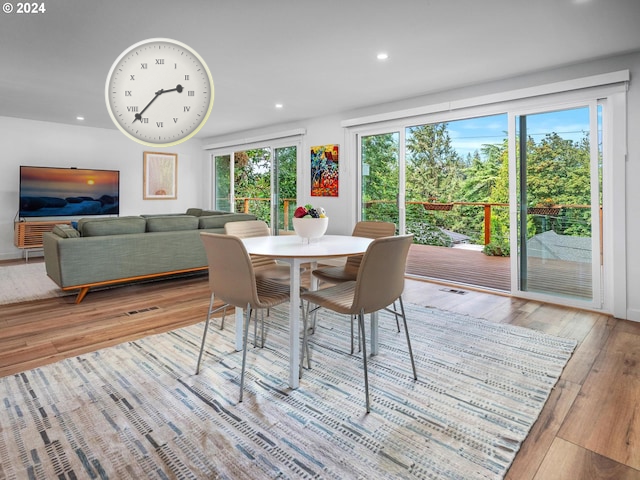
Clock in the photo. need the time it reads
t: 2:37
